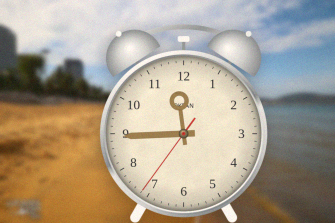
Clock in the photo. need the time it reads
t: 11:44:36
